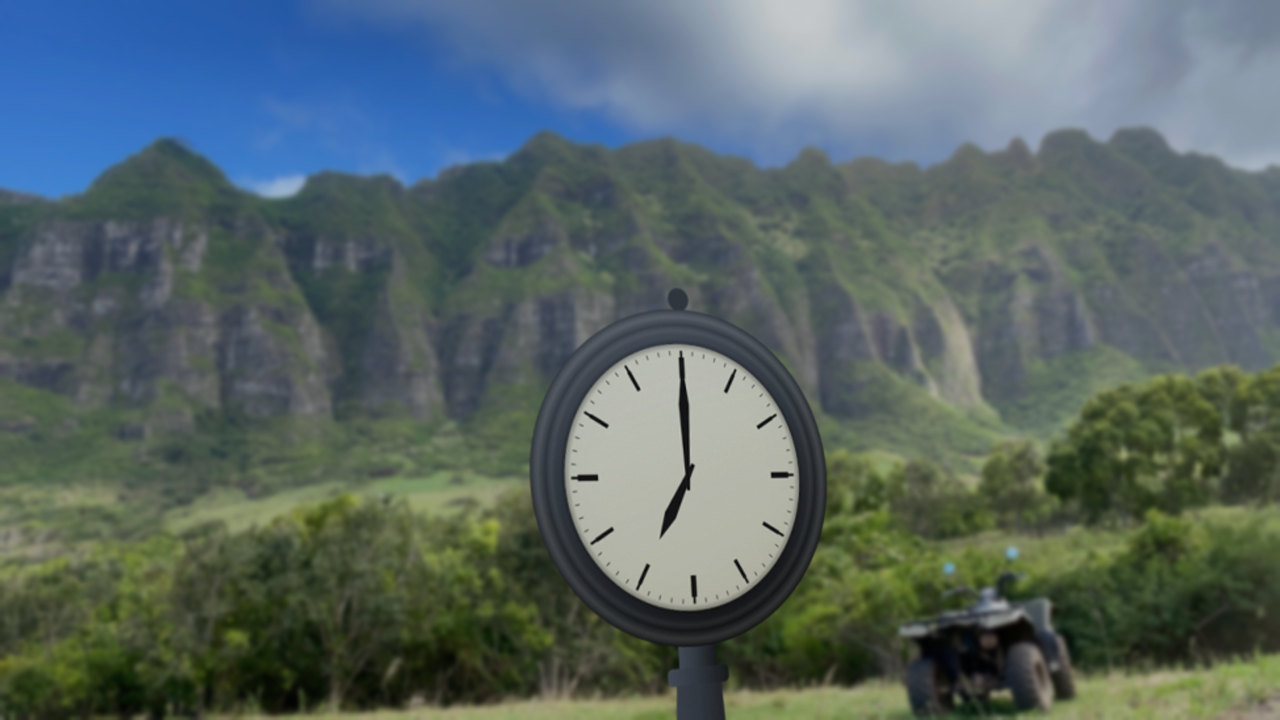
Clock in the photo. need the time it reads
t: 7:00
